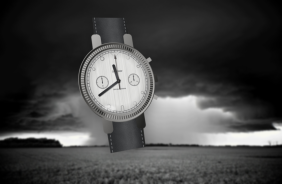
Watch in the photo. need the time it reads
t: 11:40
